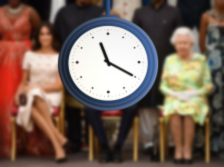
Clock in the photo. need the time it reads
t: 11:20
